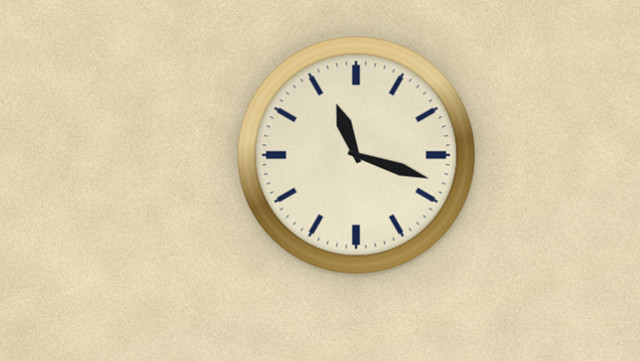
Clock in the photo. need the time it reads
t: 11:18
